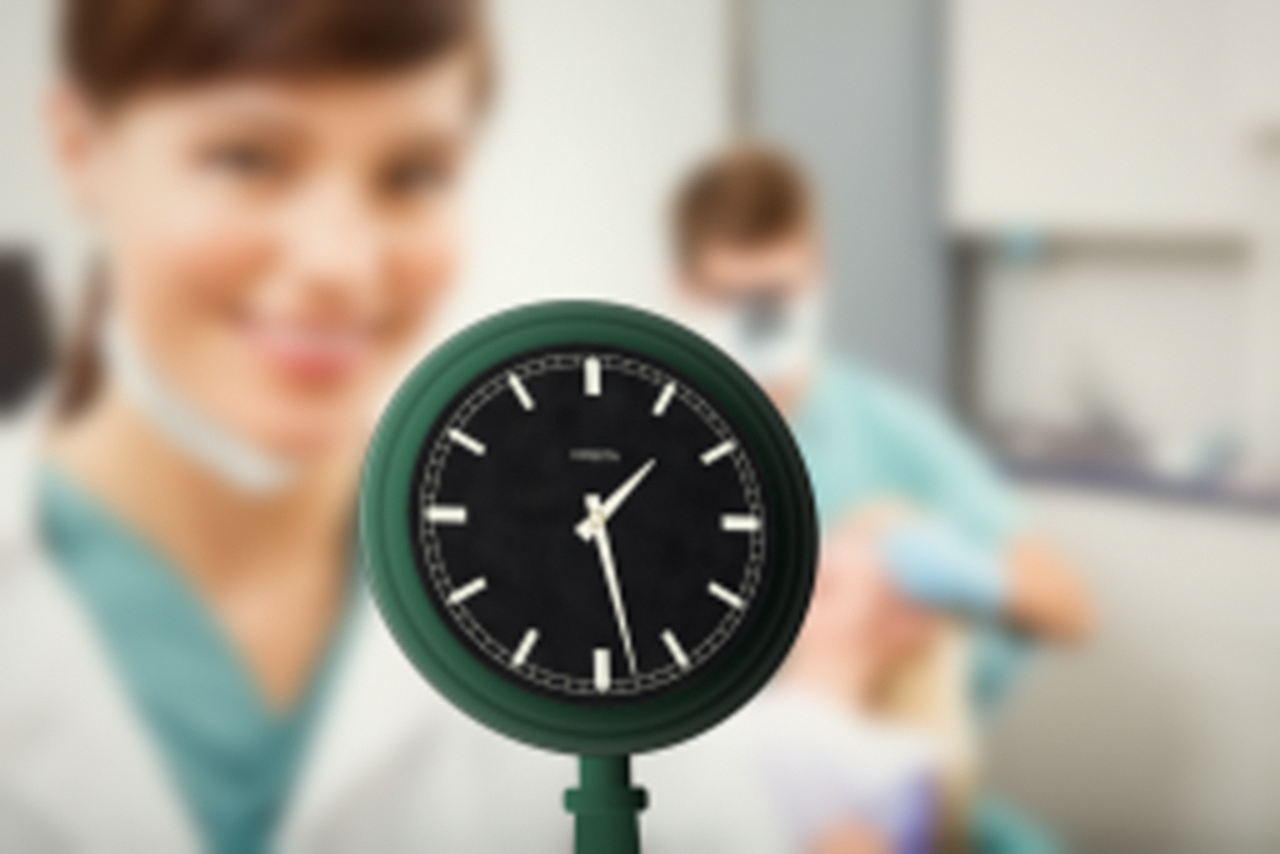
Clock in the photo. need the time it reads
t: 1:28
